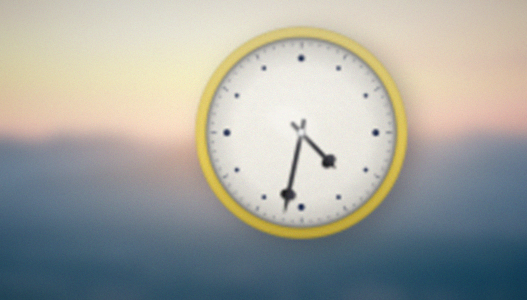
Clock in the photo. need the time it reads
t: 4:32
